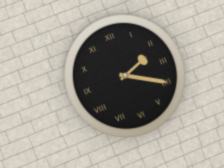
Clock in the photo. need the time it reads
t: 2:20
